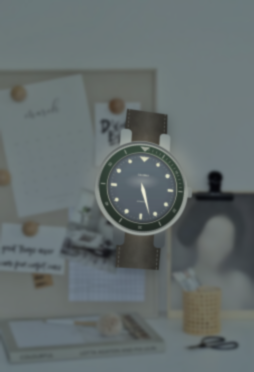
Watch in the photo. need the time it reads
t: 5:27
